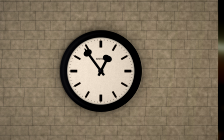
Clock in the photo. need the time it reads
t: 12:54
